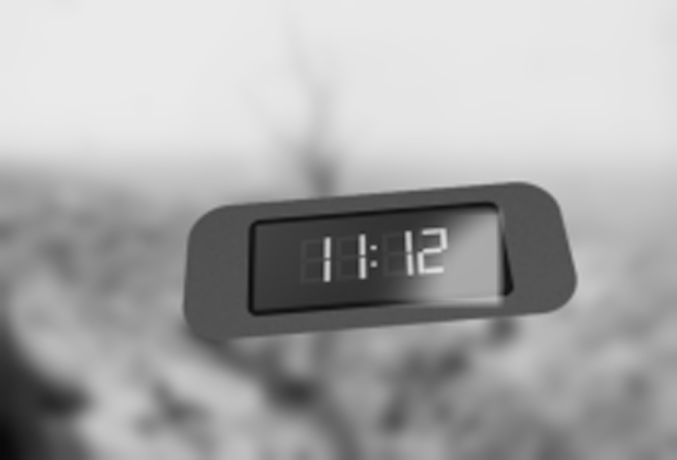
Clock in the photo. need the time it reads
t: 11:12
